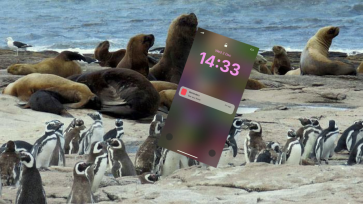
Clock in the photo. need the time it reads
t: 14:33
